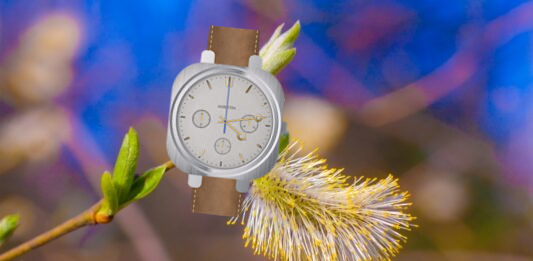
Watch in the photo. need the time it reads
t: 4:13
